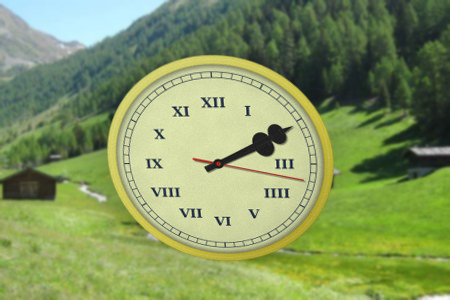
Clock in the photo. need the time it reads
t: 2:10:17
